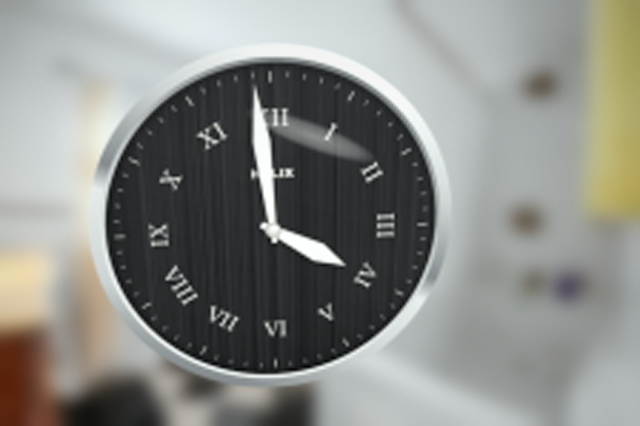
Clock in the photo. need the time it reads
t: 3:59
